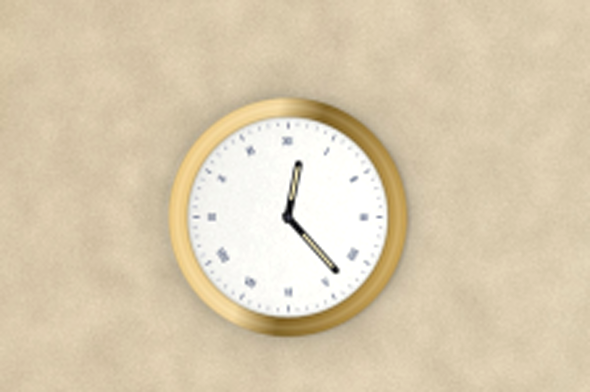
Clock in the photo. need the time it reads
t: 12:23
